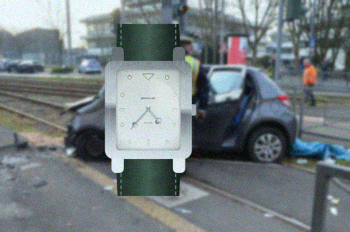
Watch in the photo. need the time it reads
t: 4:37
